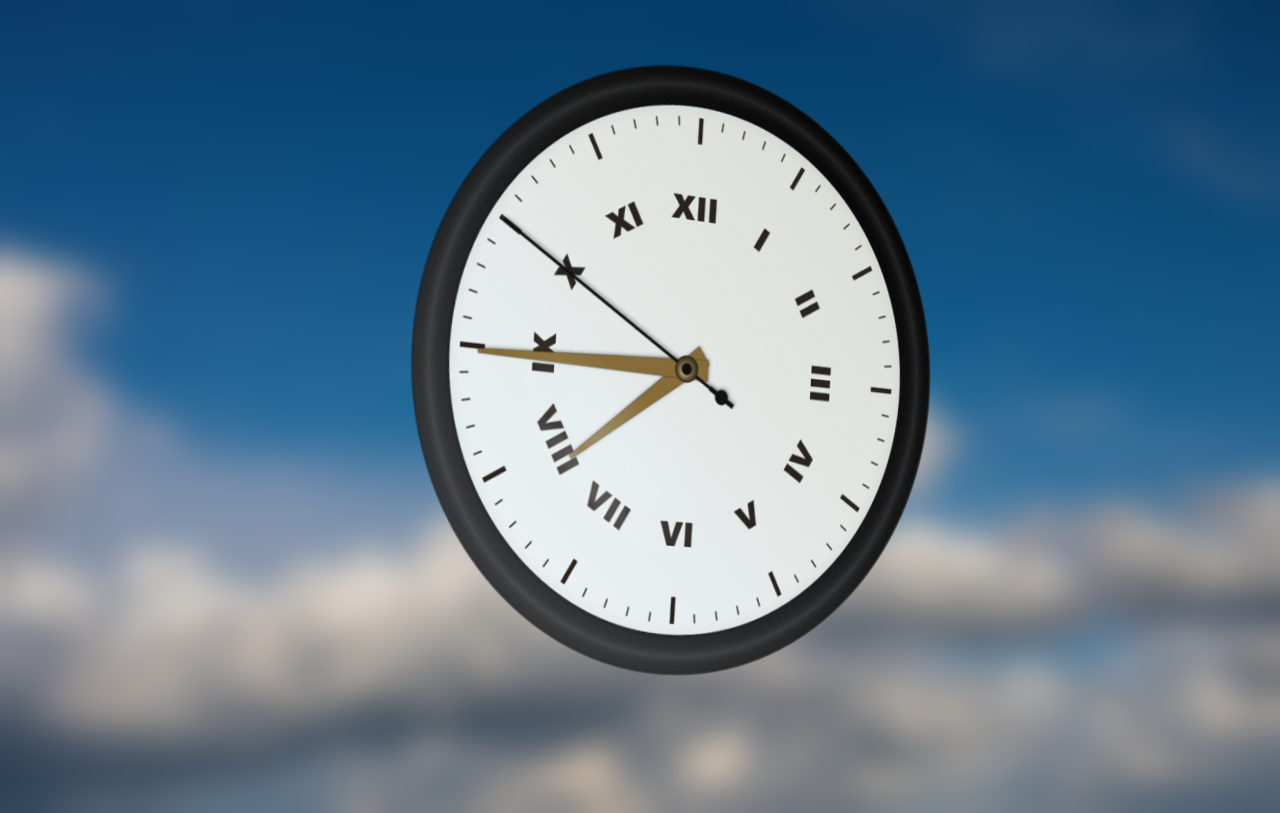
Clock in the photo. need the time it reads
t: 7:44:50
